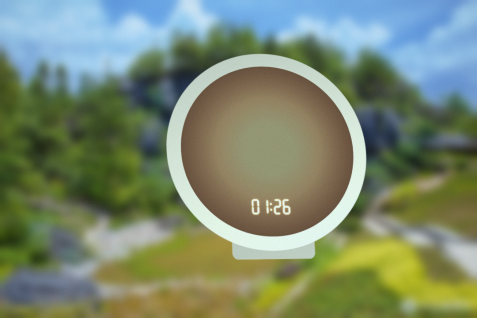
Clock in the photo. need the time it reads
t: 1:26
